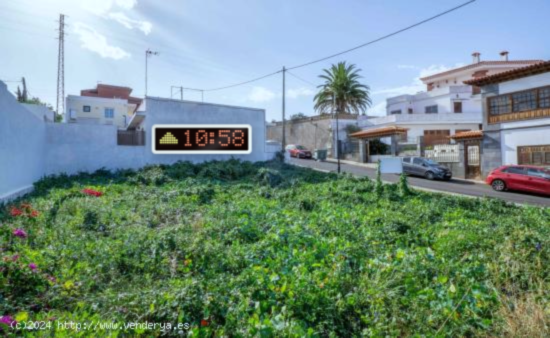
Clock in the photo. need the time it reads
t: 10:58
